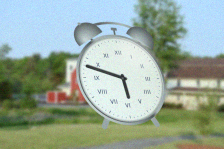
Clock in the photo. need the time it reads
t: 5:48
